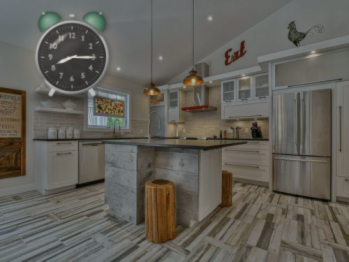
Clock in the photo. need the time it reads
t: 8:15
